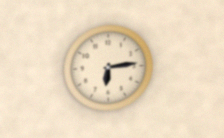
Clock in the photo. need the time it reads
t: 6:14
